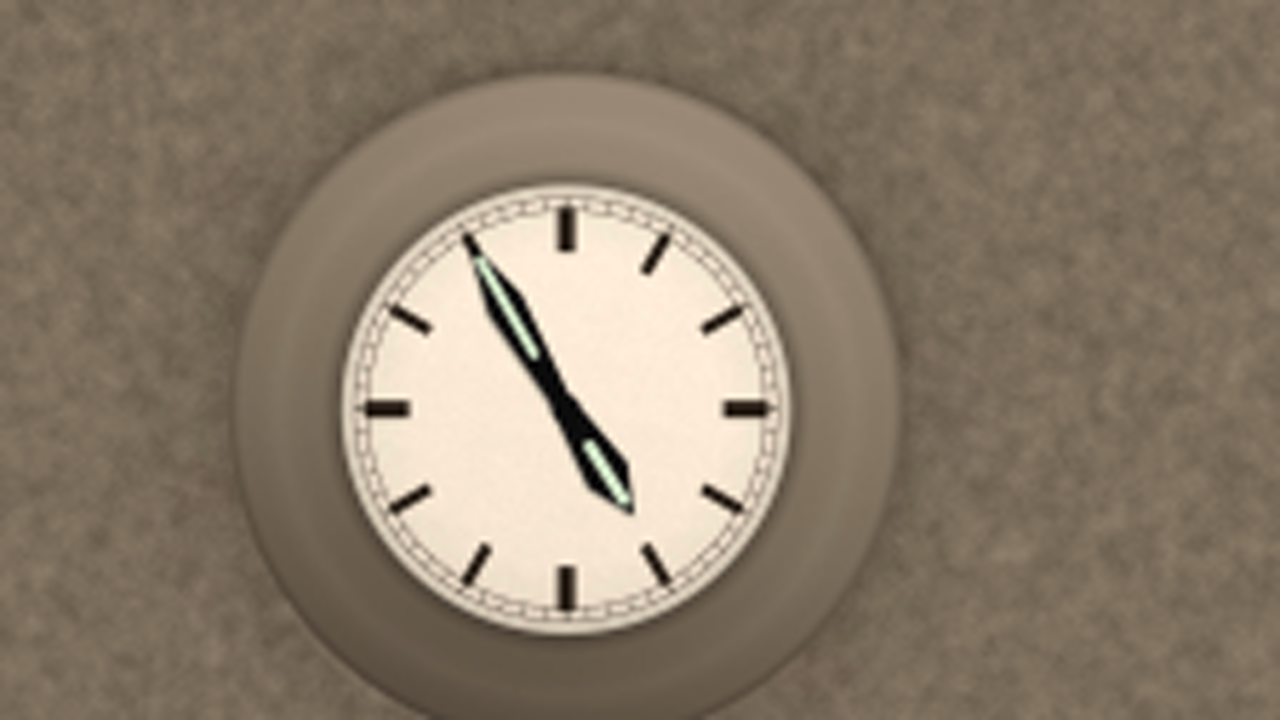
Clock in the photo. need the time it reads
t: 4:55
